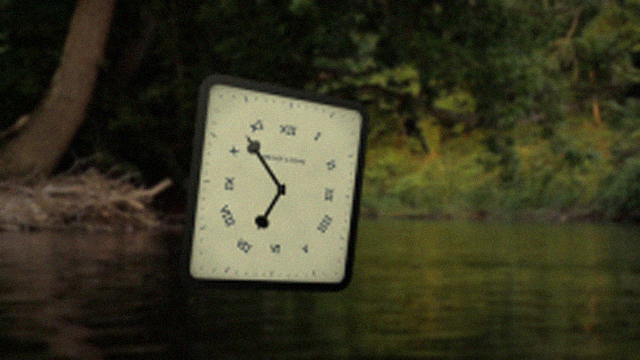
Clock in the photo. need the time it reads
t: 6:53
